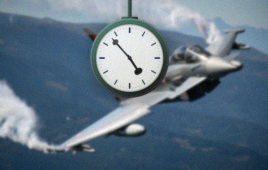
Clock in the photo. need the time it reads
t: 4:53
